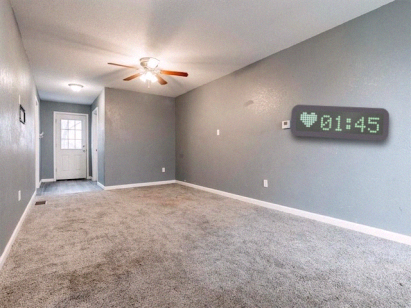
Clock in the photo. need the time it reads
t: 1:45
